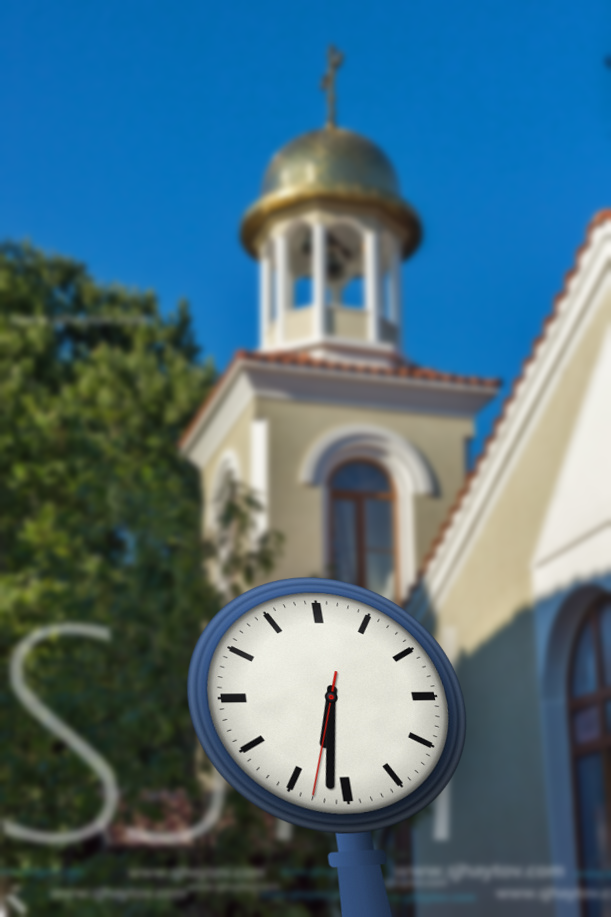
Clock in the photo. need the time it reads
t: 6:31:33
